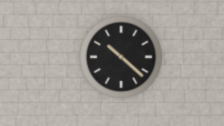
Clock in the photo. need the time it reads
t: 10:22
